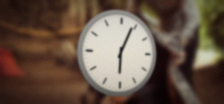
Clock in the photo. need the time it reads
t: 6:04
